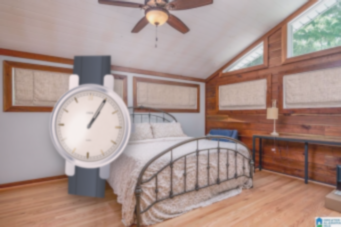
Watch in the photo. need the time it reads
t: 1:05
